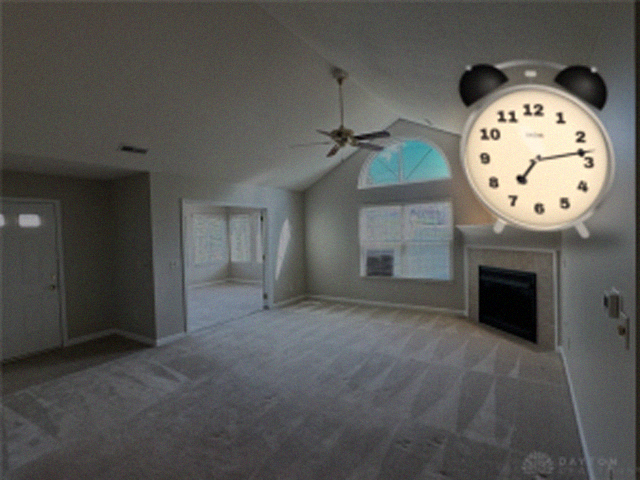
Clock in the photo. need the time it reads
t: 7:13
